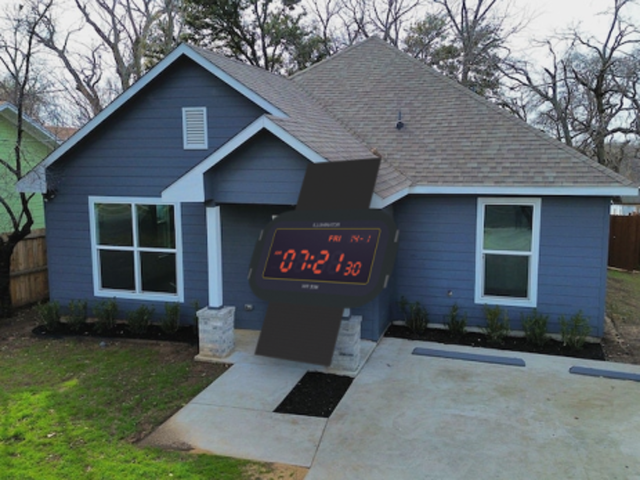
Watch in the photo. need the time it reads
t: 7:21:30
